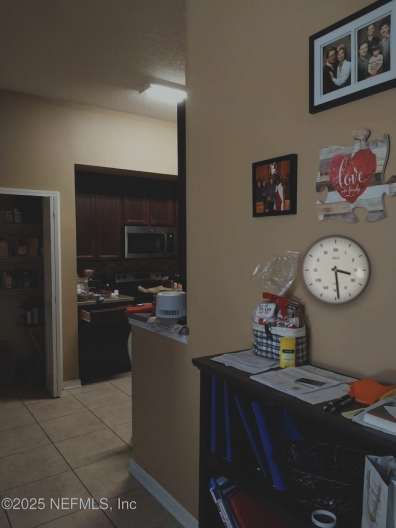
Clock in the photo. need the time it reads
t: 3:29
